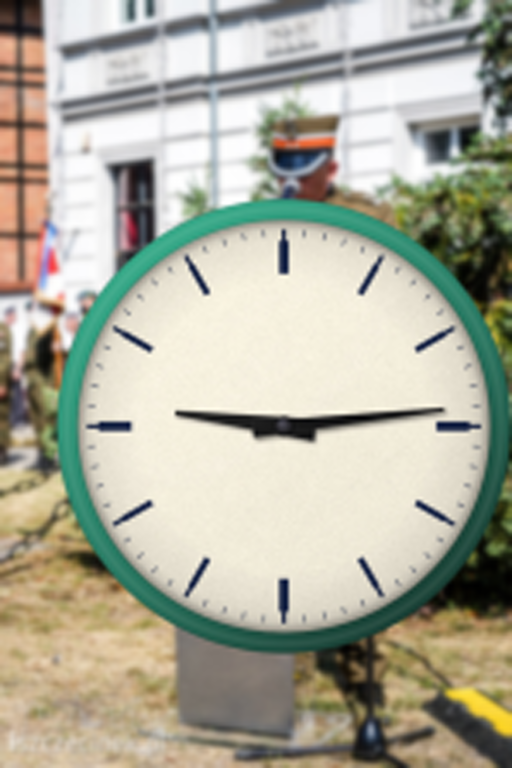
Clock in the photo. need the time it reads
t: 9:14
